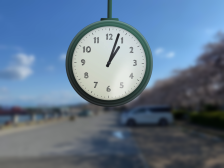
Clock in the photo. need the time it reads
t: 1:03
